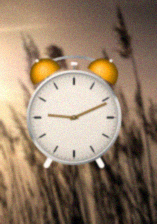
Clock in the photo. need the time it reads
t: 9:11
